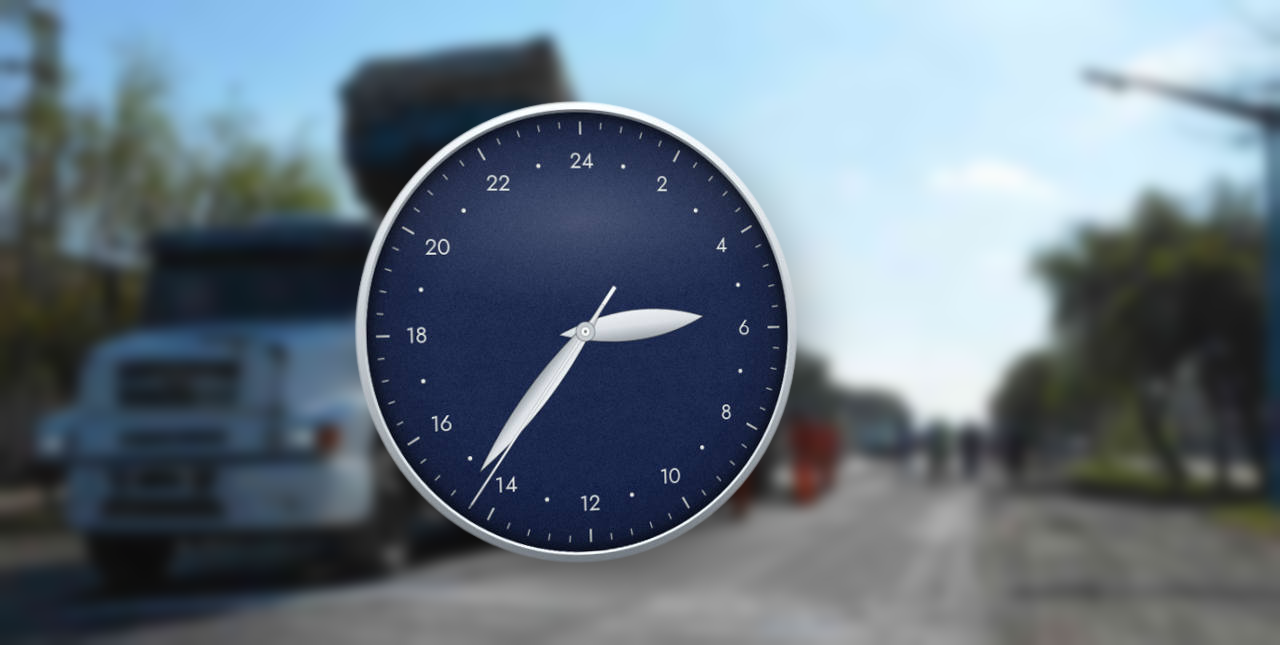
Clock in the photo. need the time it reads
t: 5:36:36
